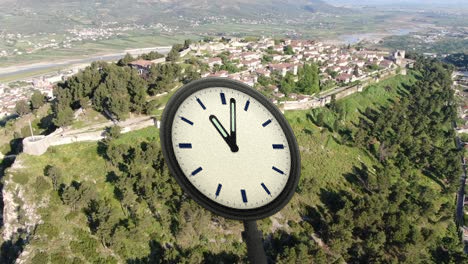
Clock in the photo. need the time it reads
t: 11:02
